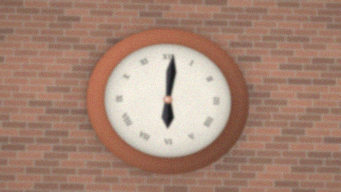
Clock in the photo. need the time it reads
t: 6:01
